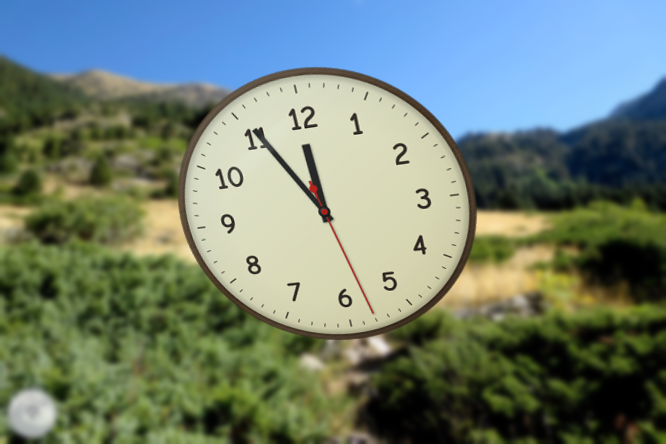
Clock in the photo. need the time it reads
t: 11:55:28
